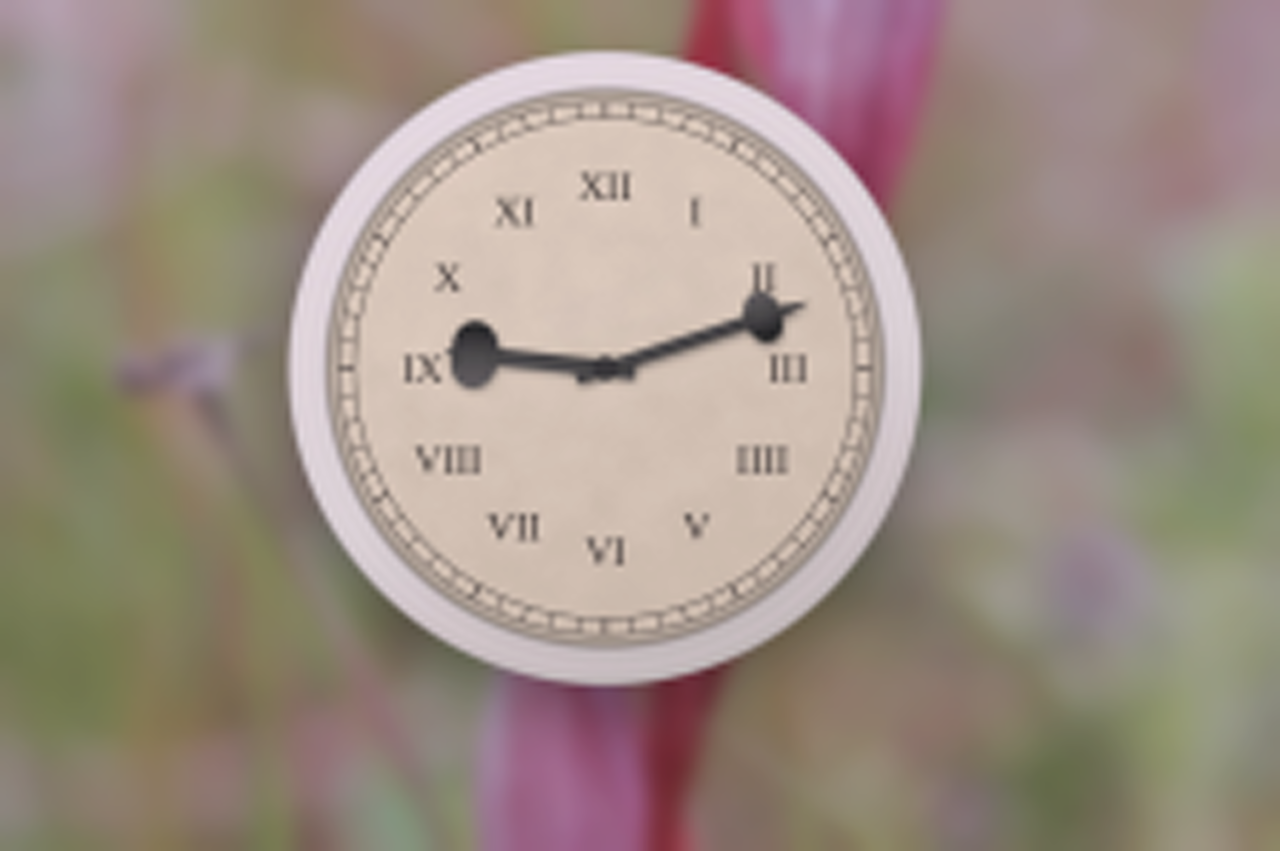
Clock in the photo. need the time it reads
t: 9:12
